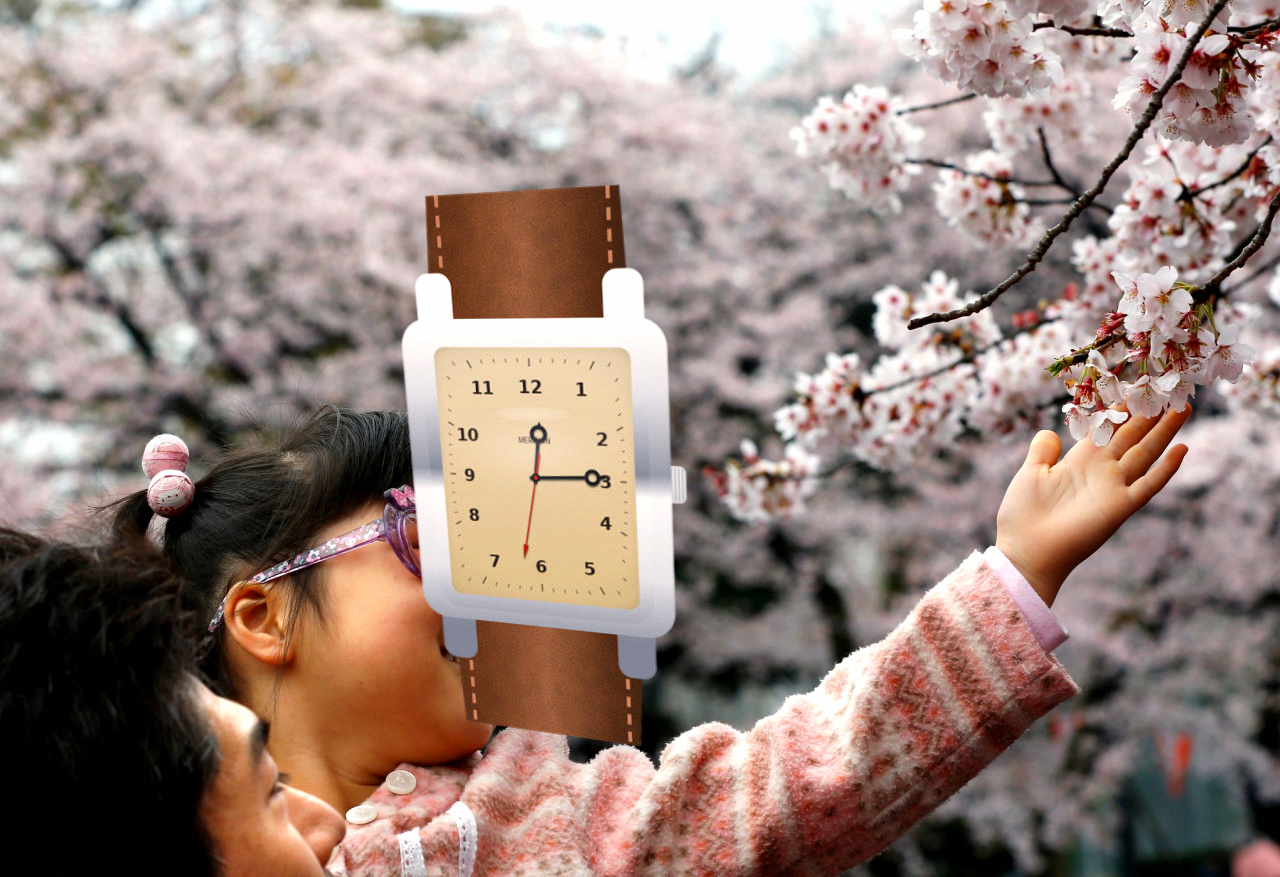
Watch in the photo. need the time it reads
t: 12:14:32
